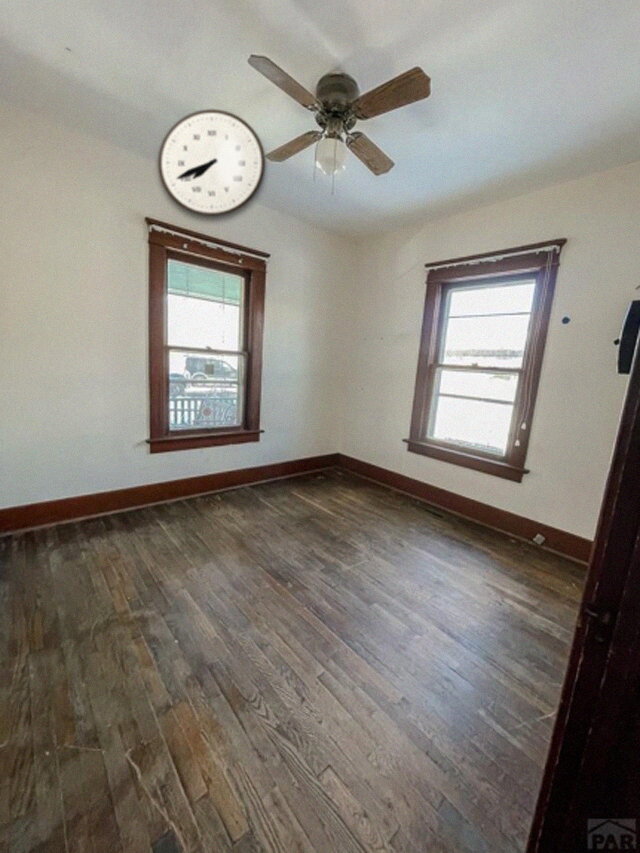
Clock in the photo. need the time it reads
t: 7:41
